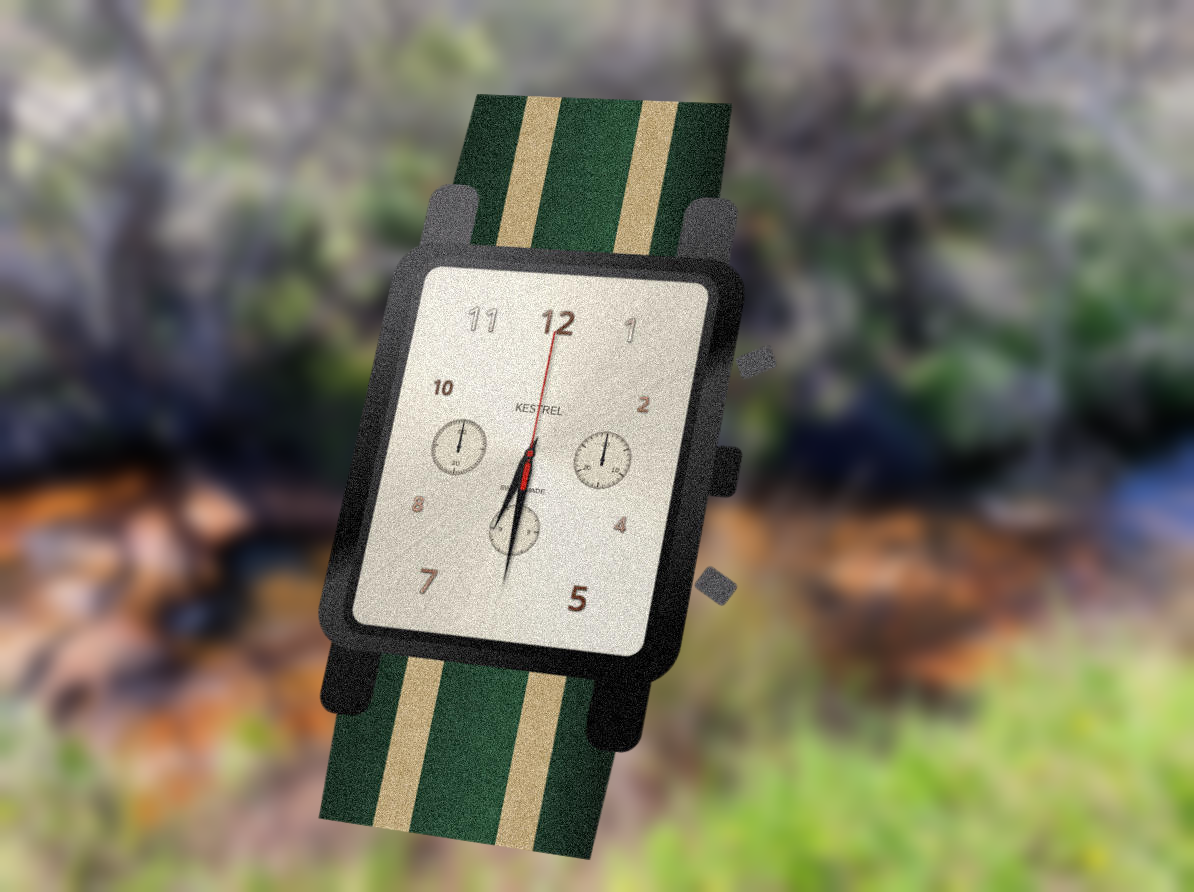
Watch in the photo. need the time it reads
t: 6:30
